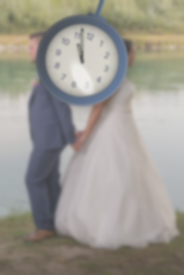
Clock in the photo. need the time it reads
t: 10:57
